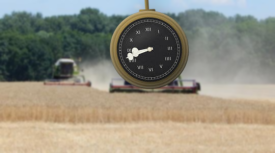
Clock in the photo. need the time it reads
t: 8:42
